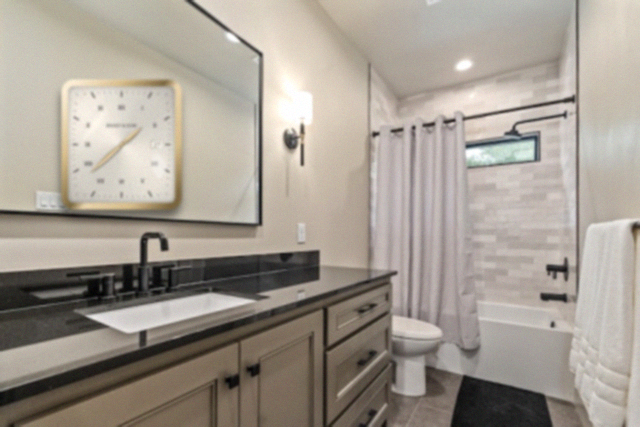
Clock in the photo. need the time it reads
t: 1:38
